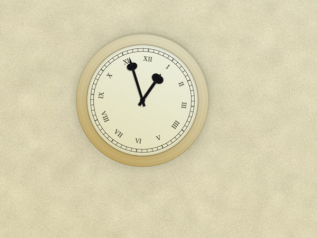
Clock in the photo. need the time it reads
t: 12:56
